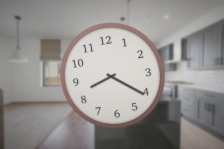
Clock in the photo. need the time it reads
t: 8:21
